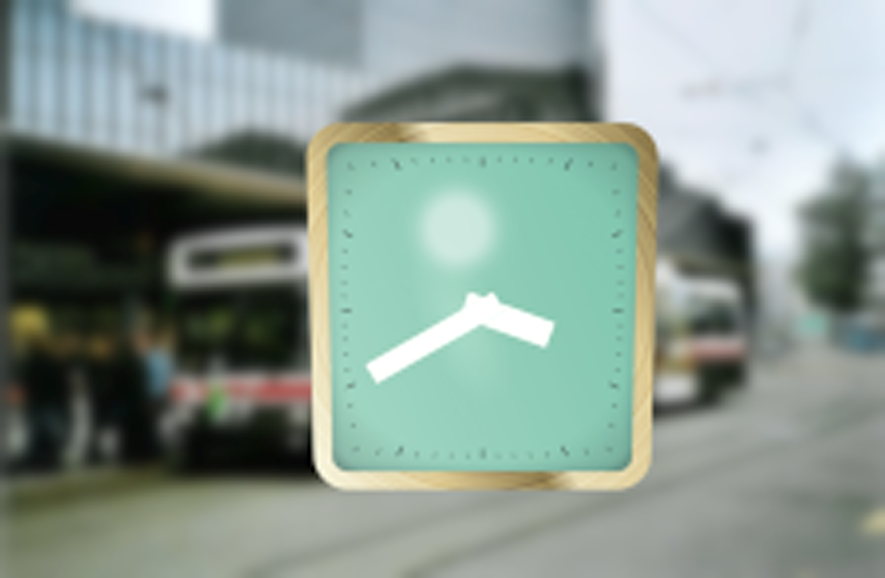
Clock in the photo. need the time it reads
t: 3:40
